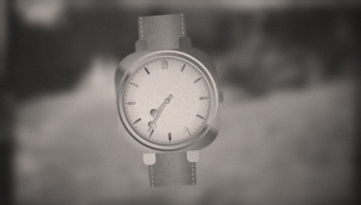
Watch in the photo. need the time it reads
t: 7:36
